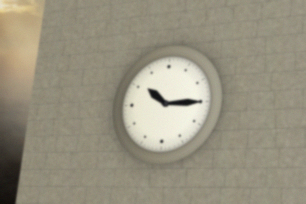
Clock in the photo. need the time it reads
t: 10:15
